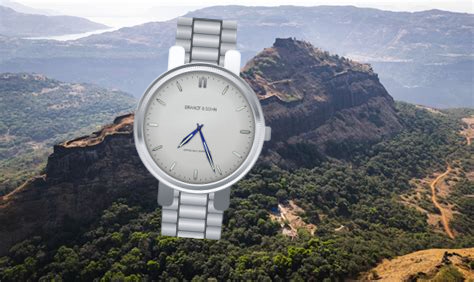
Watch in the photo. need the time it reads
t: 7:26
